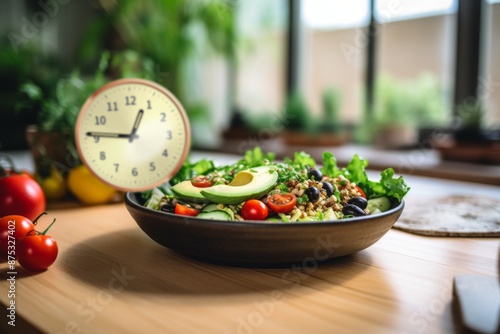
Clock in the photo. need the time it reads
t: 12:46
